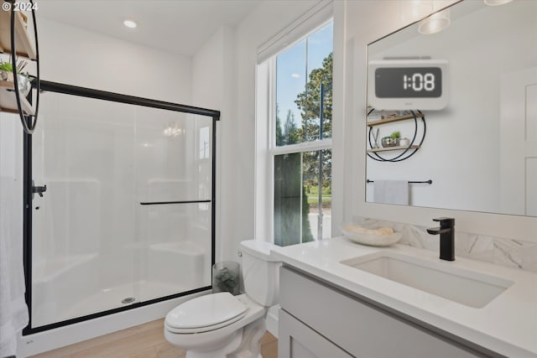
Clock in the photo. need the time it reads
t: 1:08
